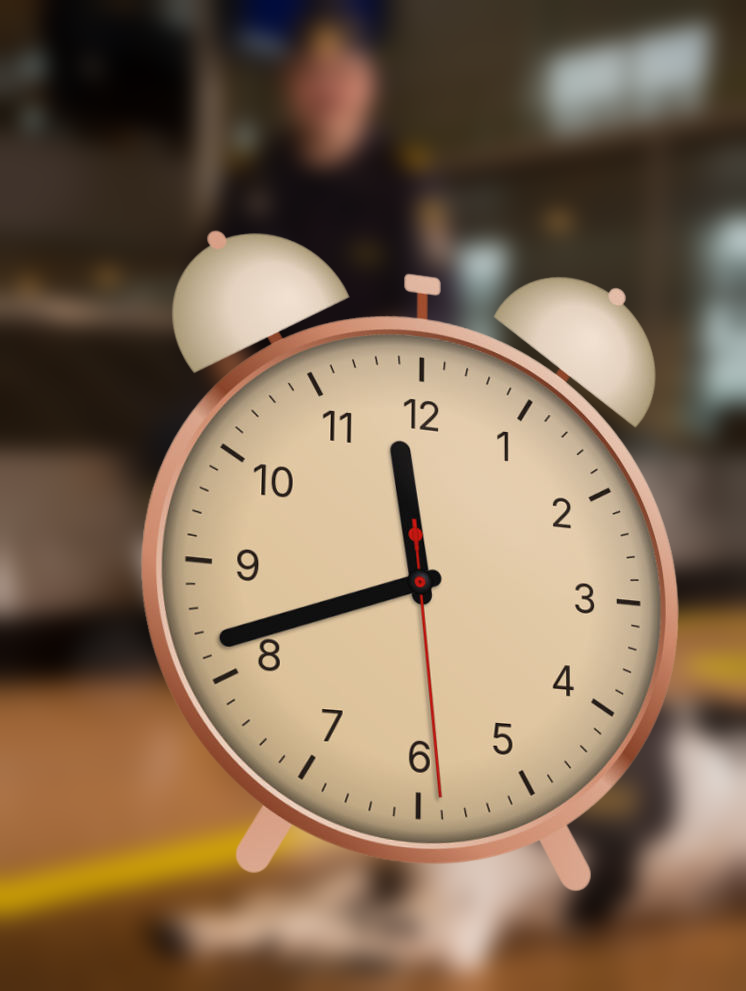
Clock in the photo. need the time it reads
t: 11:41:29
